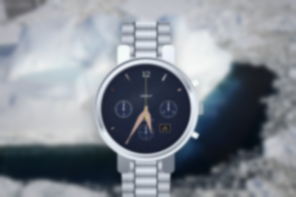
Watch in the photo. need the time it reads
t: 5:35
